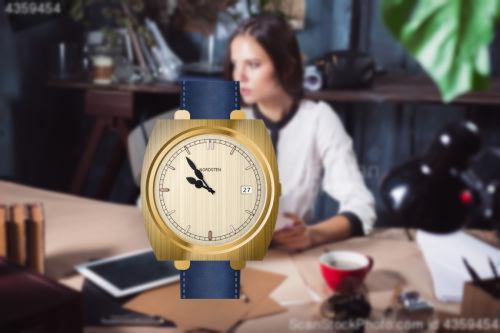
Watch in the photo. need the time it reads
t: 9:54
